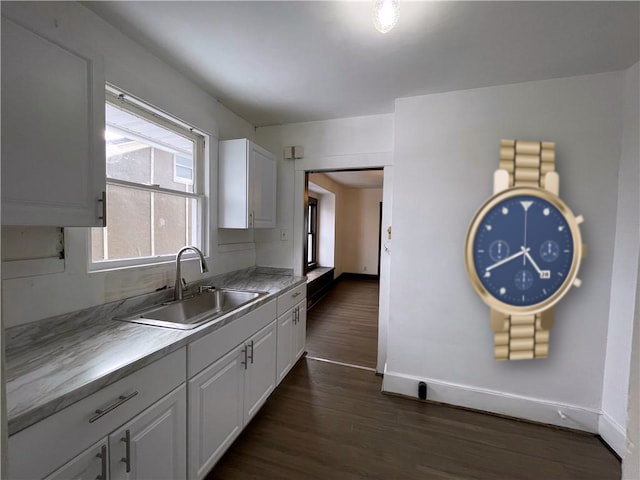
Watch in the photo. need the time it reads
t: 4:41
